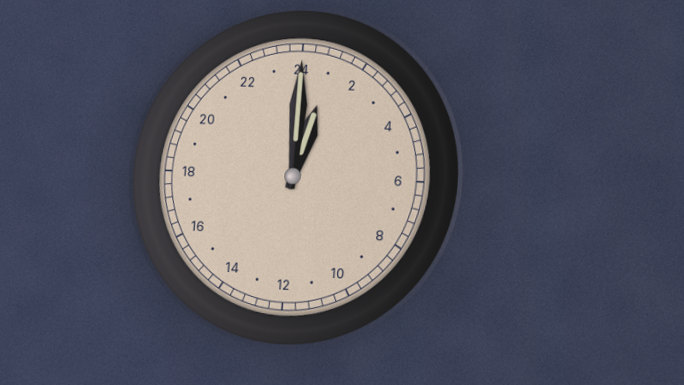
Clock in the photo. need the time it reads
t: 1:00
